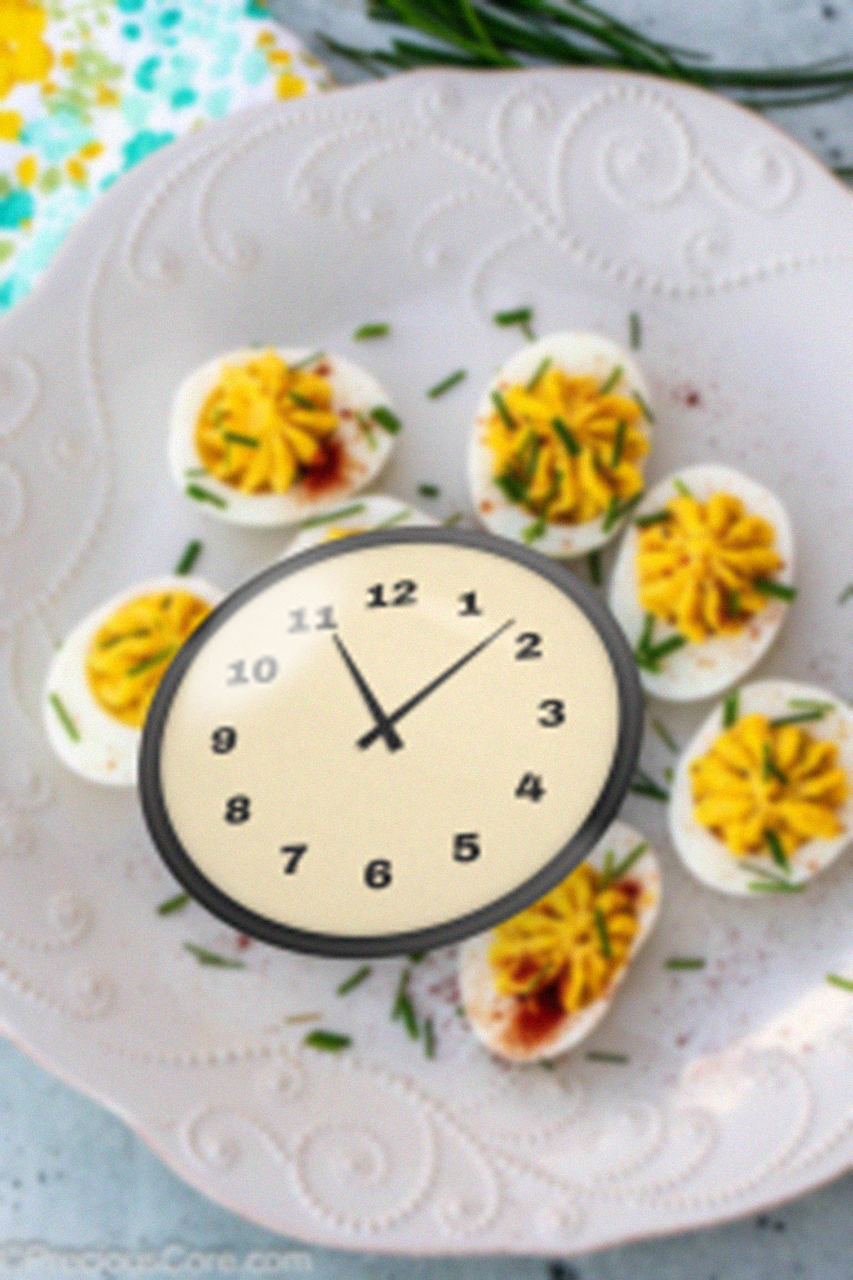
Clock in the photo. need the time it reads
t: 11:08
